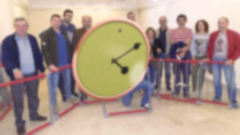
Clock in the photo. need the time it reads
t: 4:09
